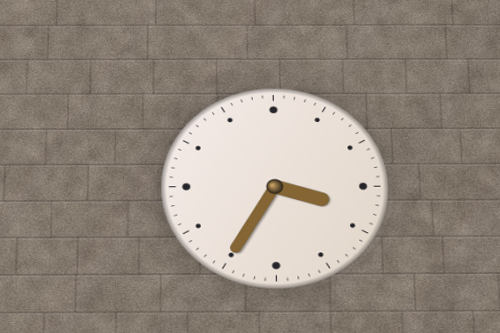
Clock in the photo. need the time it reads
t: 3:35
